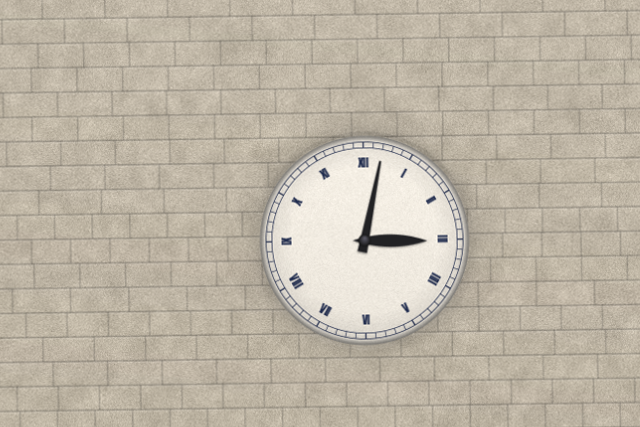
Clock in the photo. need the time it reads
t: 3:02
